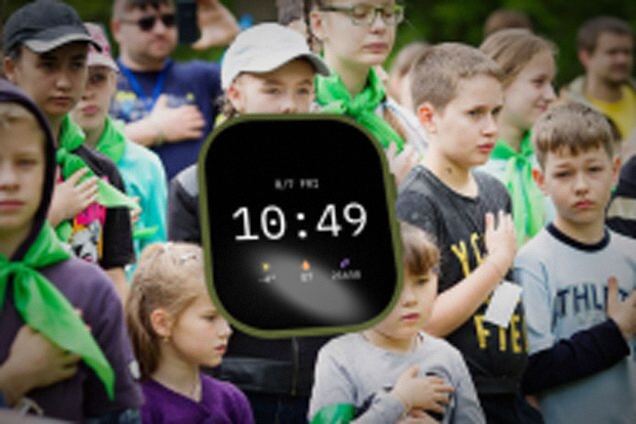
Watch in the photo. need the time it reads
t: 10:49
